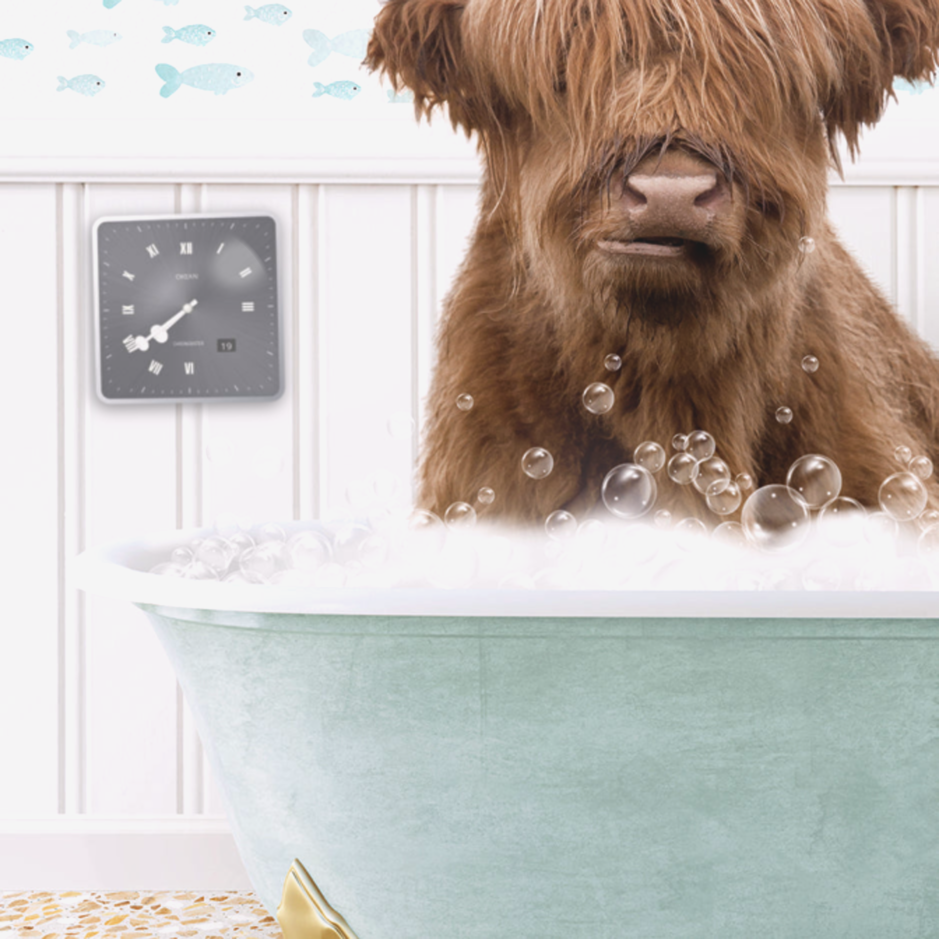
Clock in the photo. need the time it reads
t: 7:39
